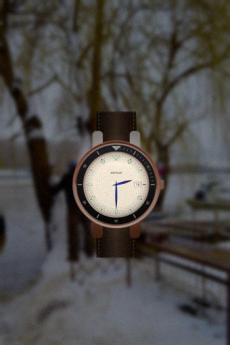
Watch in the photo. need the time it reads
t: 2:30
